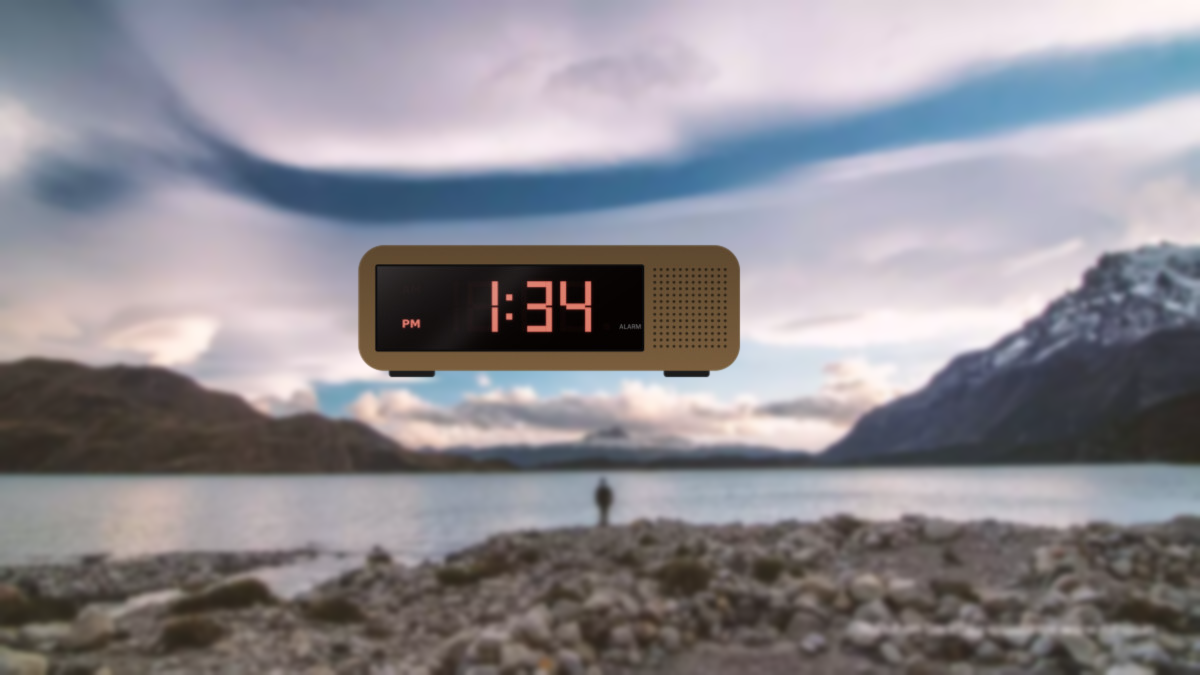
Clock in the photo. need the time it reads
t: 1:34
